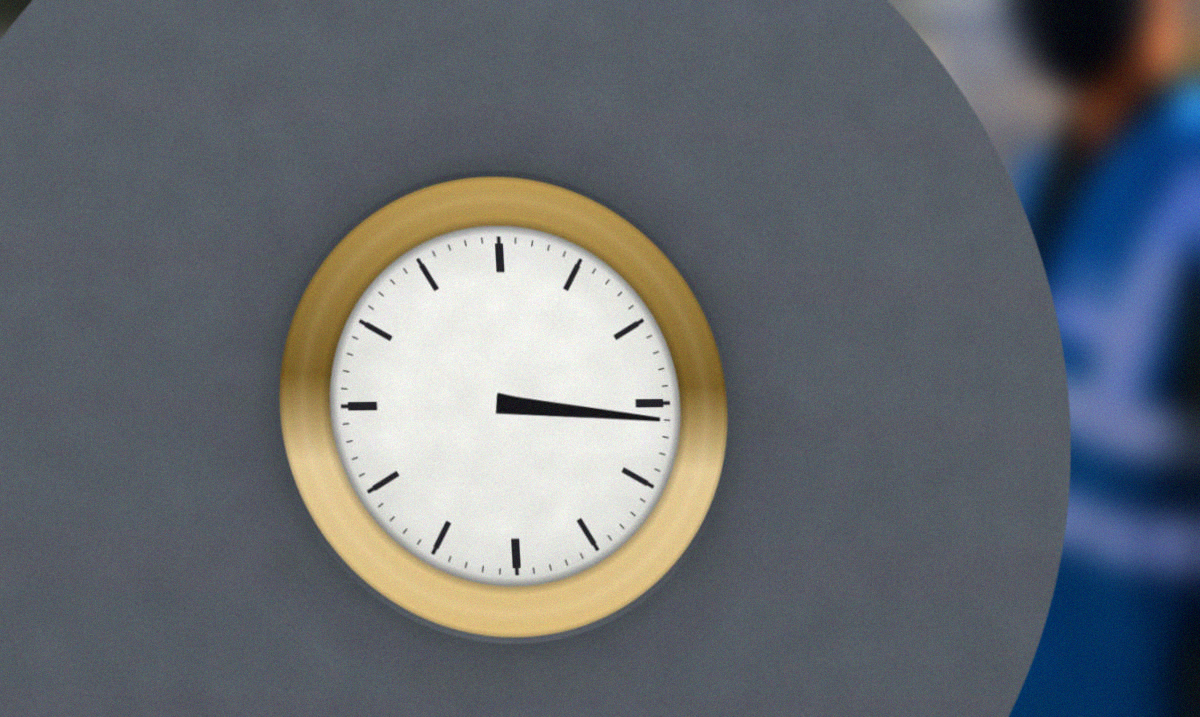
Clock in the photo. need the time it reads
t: 3:16
